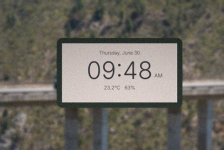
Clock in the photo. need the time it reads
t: 9:48
